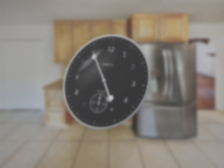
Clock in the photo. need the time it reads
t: 4:54
